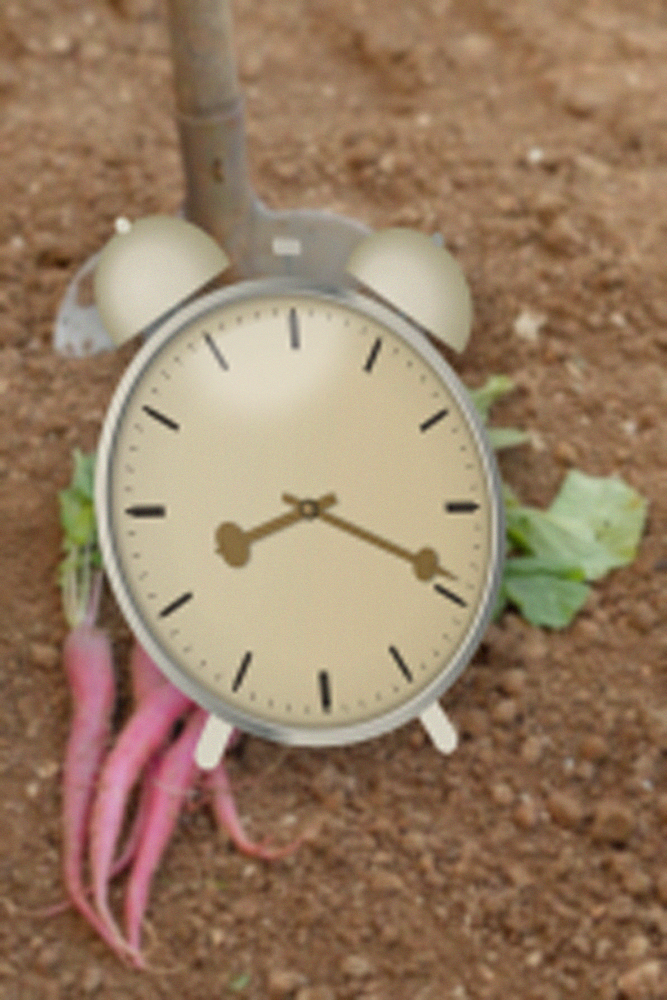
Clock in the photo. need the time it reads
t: 8:19
